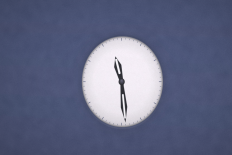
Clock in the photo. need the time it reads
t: 11:29
